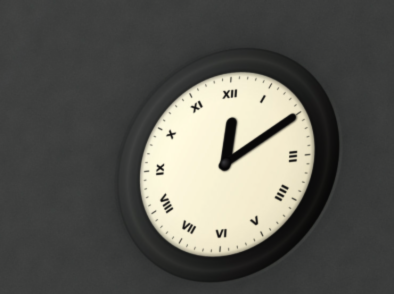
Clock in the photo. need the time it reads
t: 12:10
